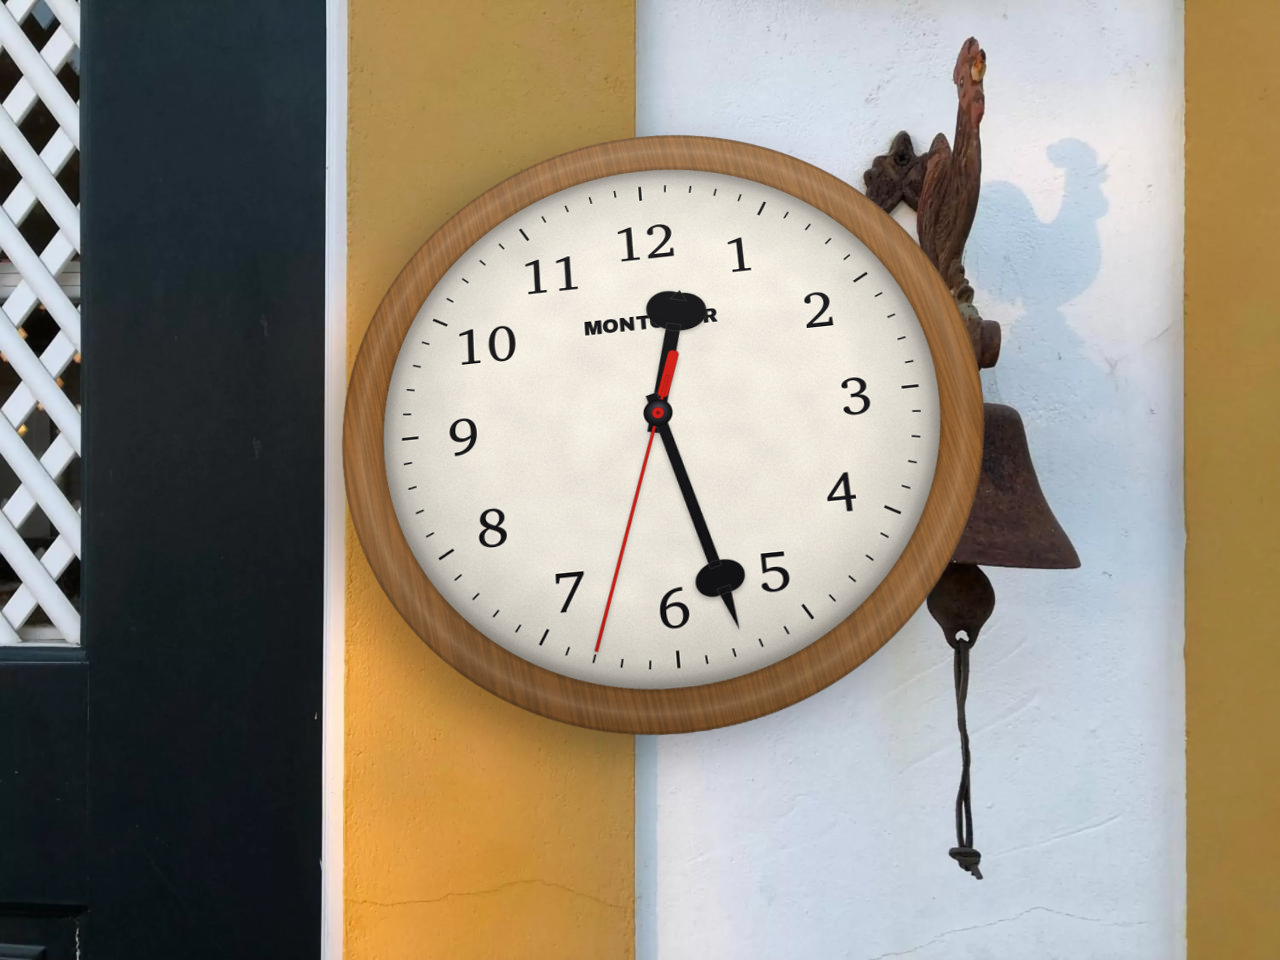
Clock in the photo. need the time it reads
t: 12:27:33
